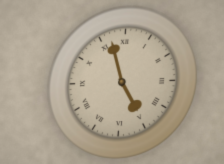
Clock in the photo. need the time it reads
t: 4:57
